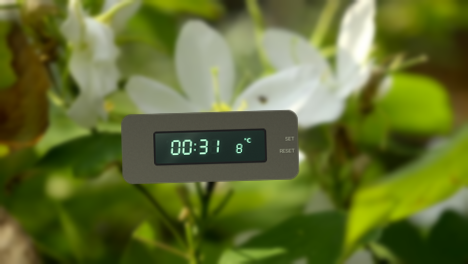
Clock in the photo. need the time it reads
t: 0:31
